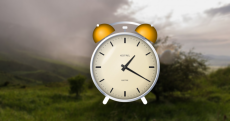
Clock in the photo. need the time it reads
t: 1:20
